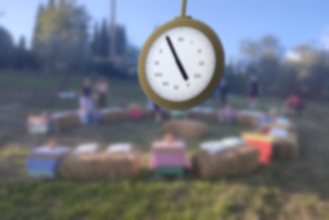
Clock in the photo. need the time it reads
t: 4:55
